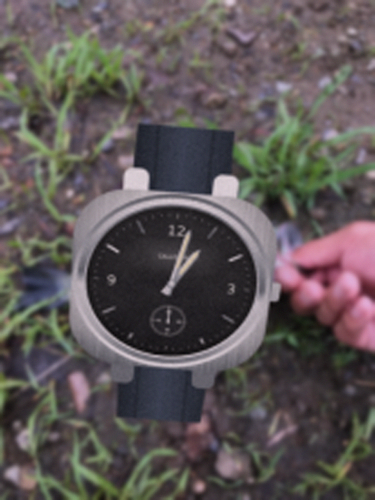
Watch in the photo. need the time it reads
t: 1:02
